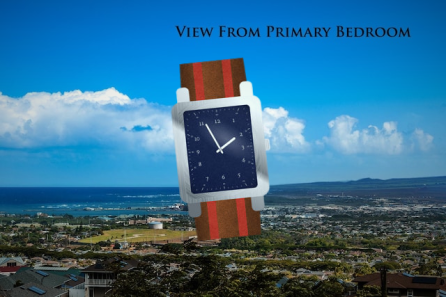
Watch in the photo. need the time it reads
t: 1:56
